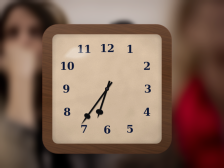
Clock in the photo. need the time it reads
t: 6:36
